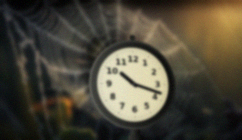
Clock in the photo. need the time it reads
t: 10:18
